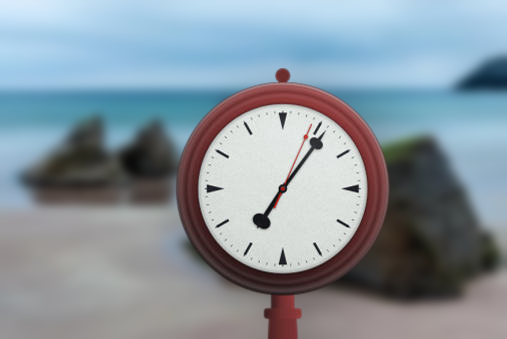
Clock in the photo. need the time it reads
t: 7:06:04
